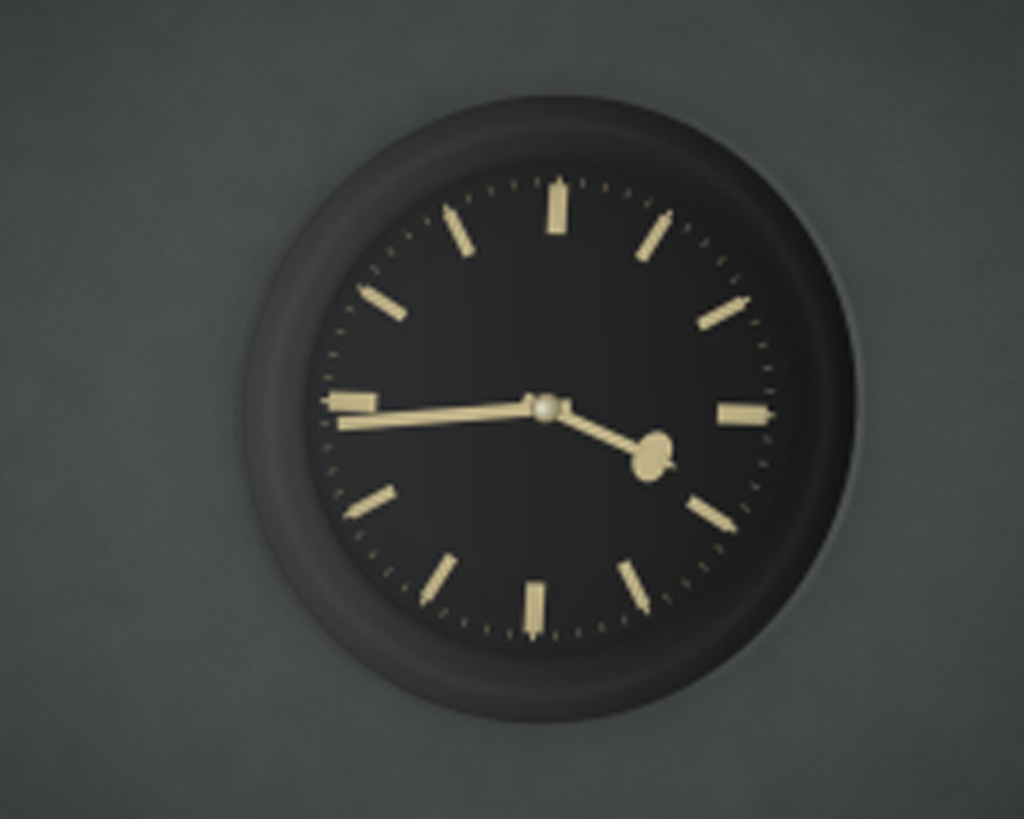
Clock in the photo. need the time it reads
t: 3:44
